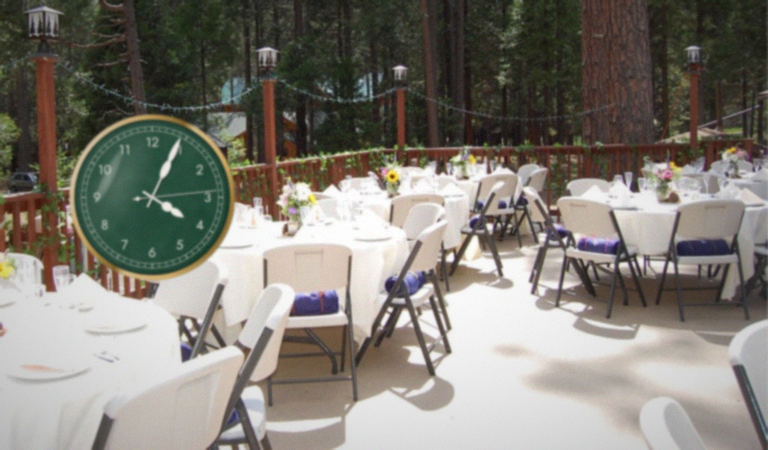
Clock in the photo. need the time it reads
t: 4:04:14
